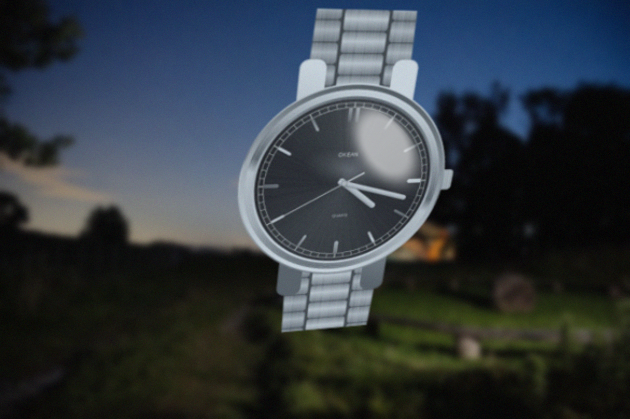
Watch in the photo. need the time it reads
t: 4:17:40
